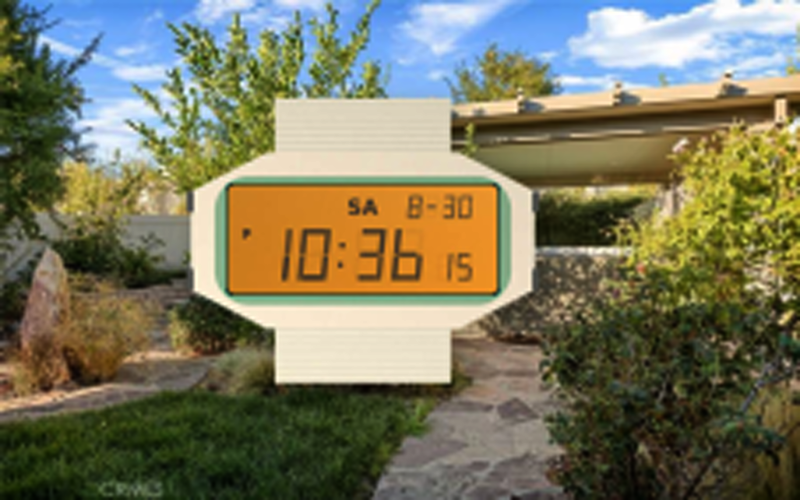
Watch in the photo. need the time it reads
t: 10:36:15
